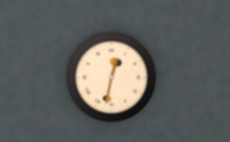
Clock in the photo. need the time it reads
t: 12:32
